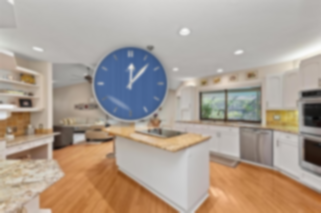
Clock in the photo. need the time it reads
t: 12:07
